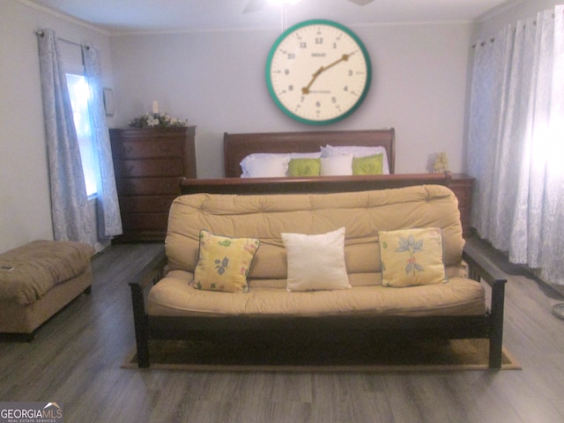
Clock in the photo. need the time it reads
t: 7:10
